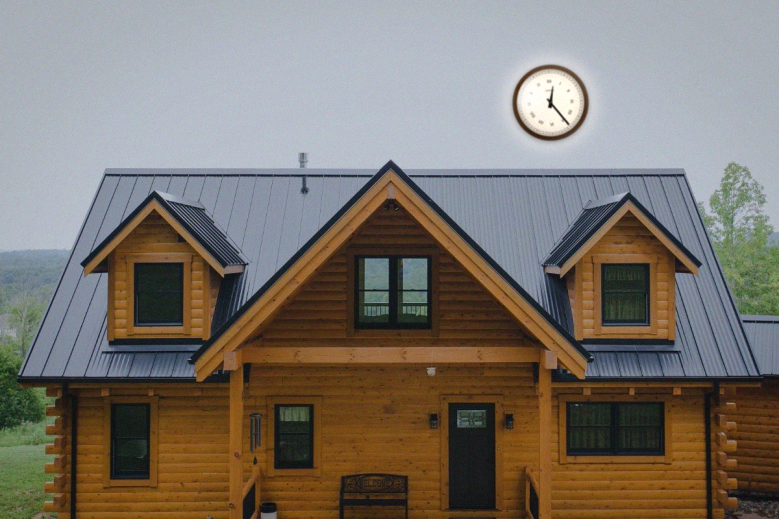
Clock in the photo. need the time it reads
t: 12:24
